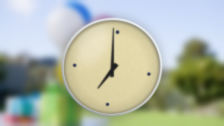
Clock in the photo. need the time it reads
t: 6:59
